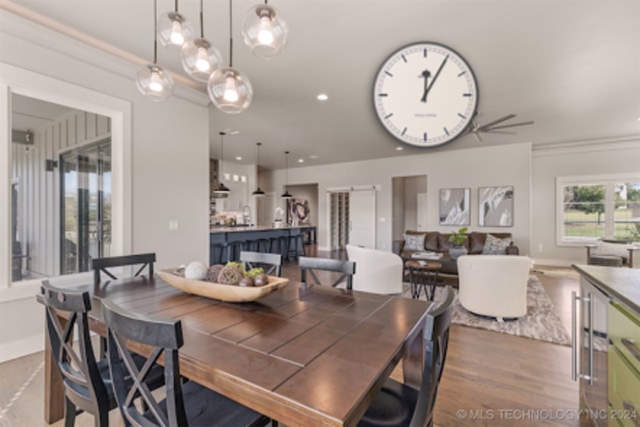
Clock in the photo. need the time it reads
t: 12:05
